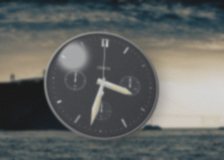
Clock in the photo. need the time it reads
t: 3:32
